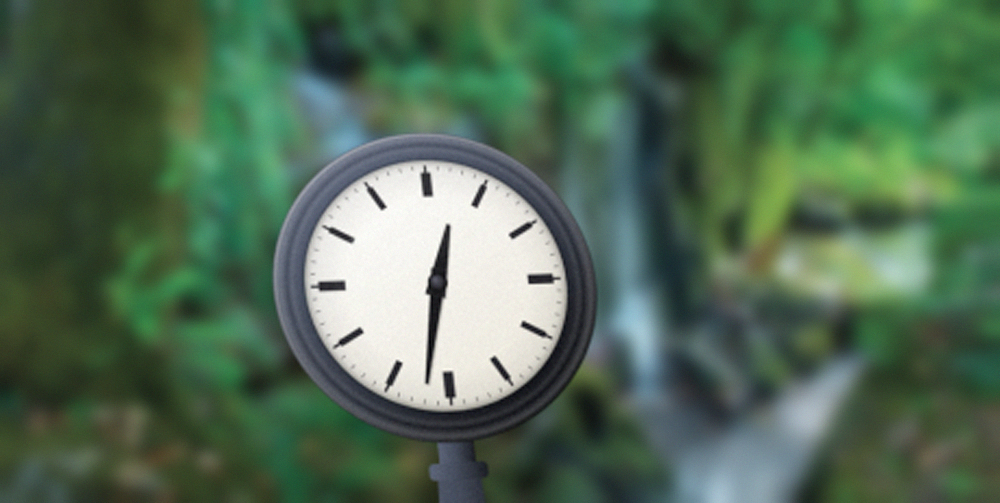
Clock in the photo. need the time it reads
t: 12:32
